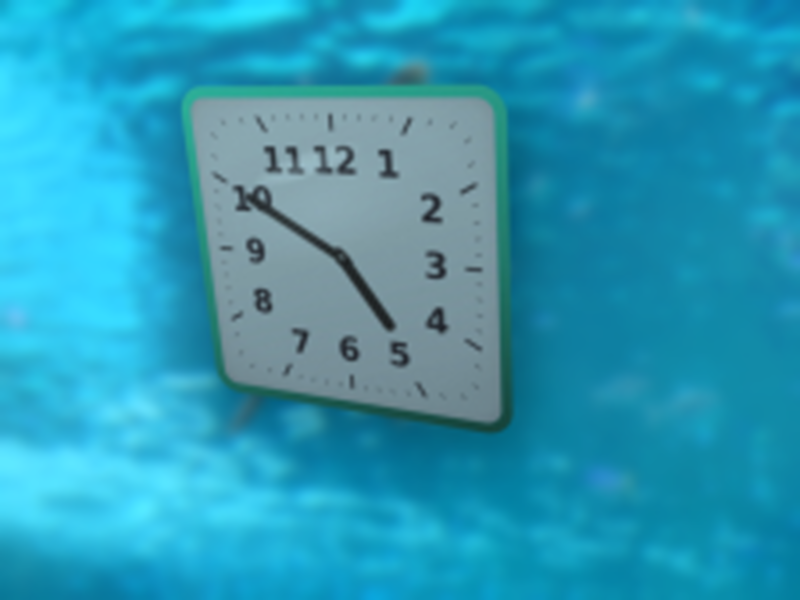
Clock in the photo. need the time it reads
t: 4:50
